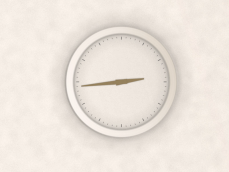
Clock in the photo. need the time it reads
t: 2:44
